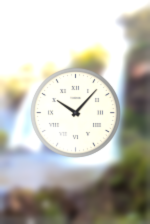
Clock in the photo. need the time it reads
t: 10:07
